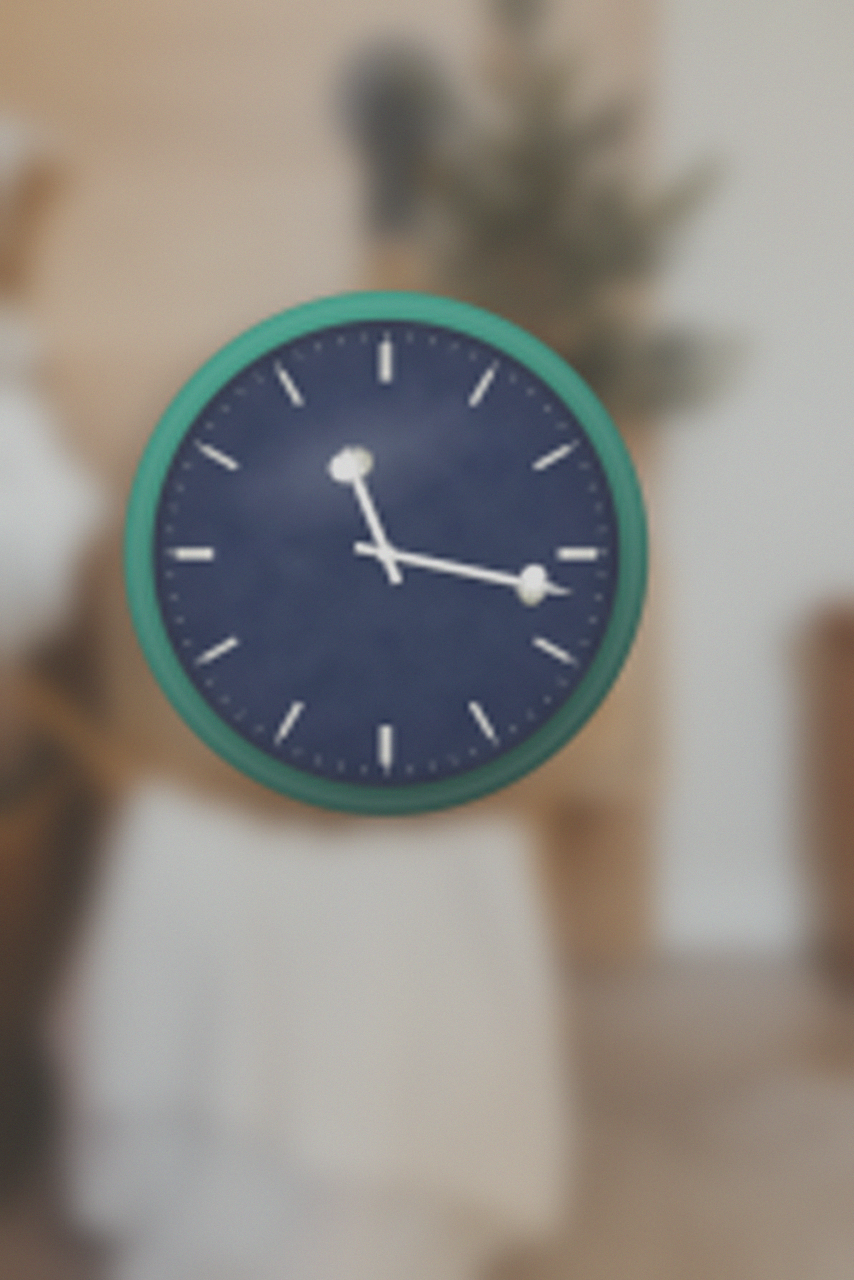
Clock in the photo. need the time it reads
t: 11:17
